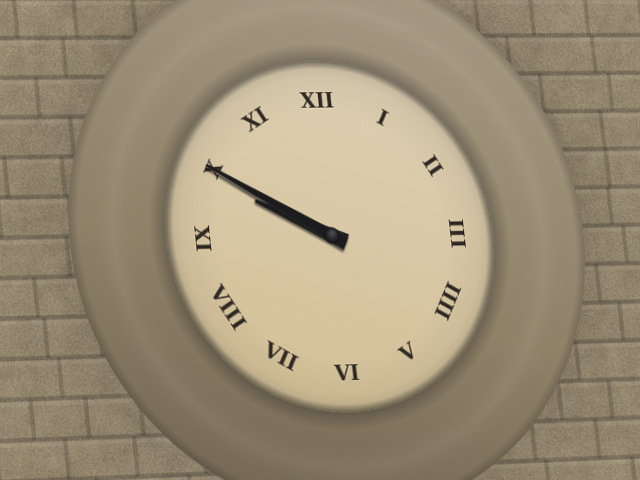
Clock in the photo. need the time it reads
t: 9:50
